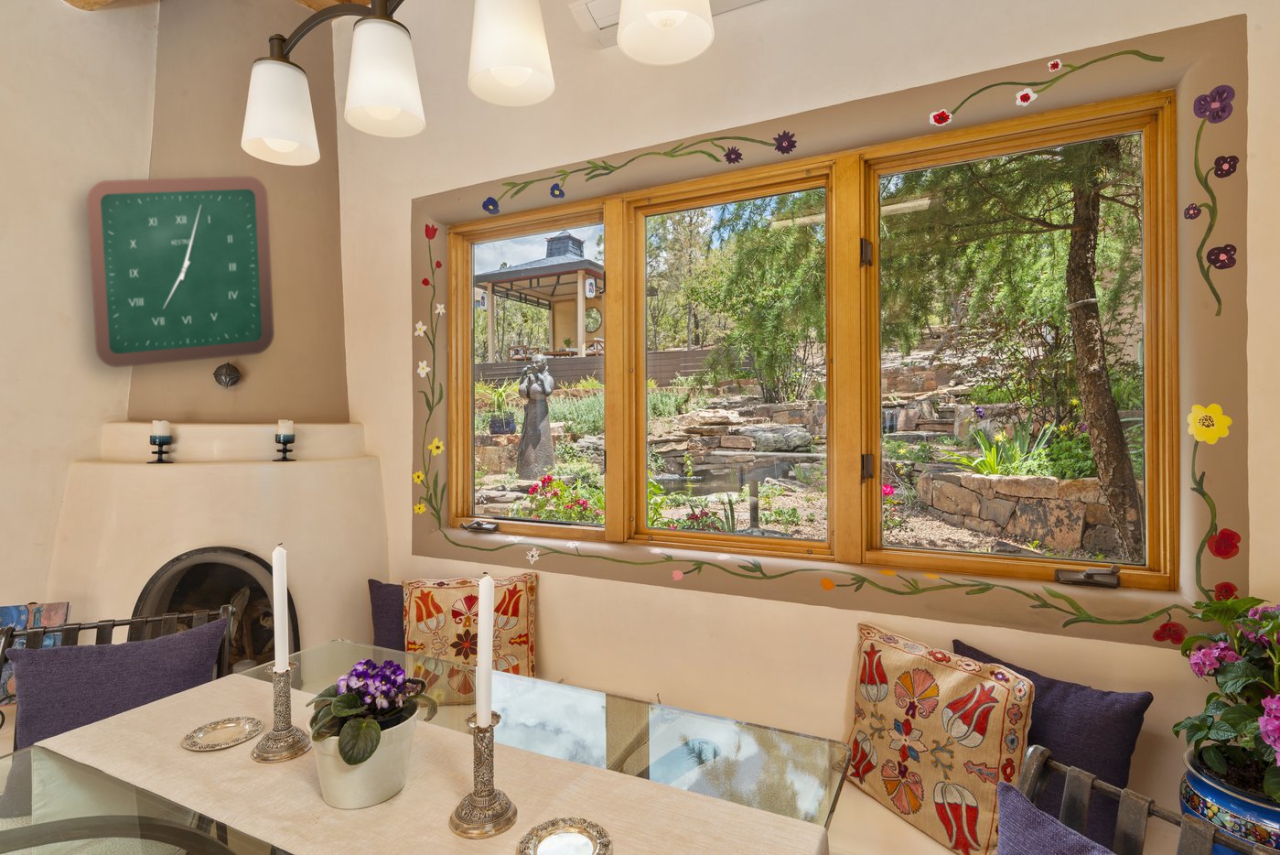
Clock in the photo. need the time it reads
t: 7:03
